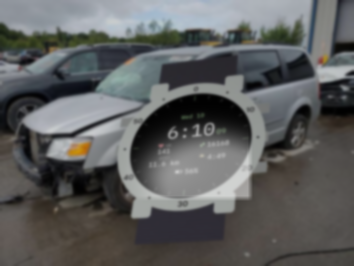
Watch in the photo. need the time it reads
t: 6:10
